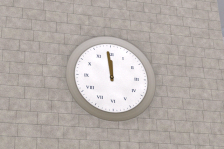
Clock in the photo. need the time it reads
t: 11:59
